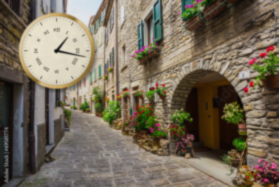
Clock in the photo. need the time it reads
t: 1:17
